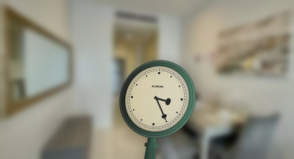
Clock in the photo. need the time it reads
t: 3:25
